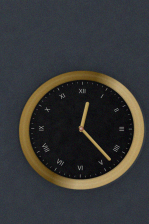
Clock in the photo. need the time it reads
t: 12:23
